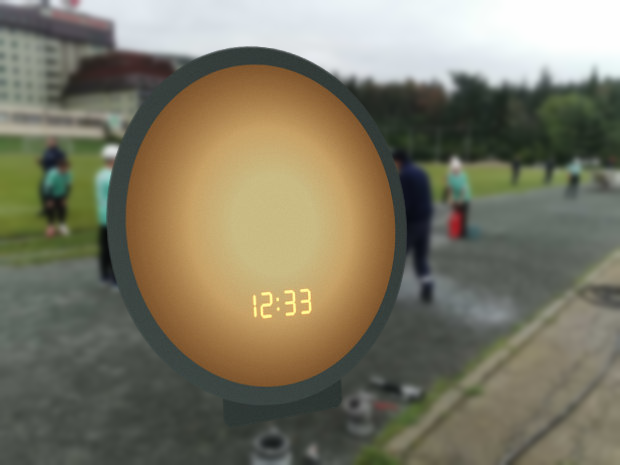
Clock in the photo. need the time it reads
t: 12:33
